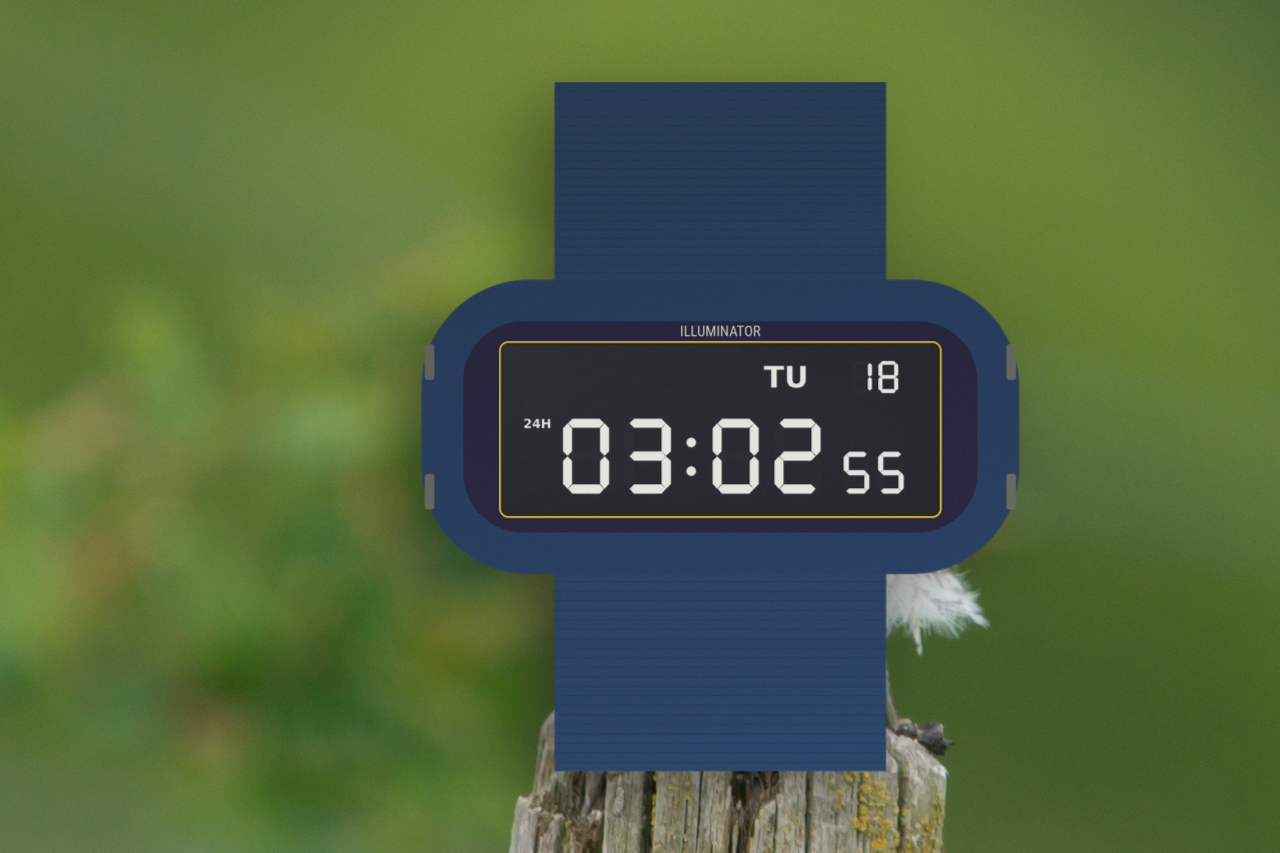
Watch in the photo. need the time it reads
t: 3:02:55
